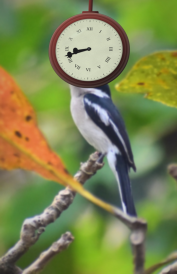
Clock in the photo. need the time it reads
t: 8:42
